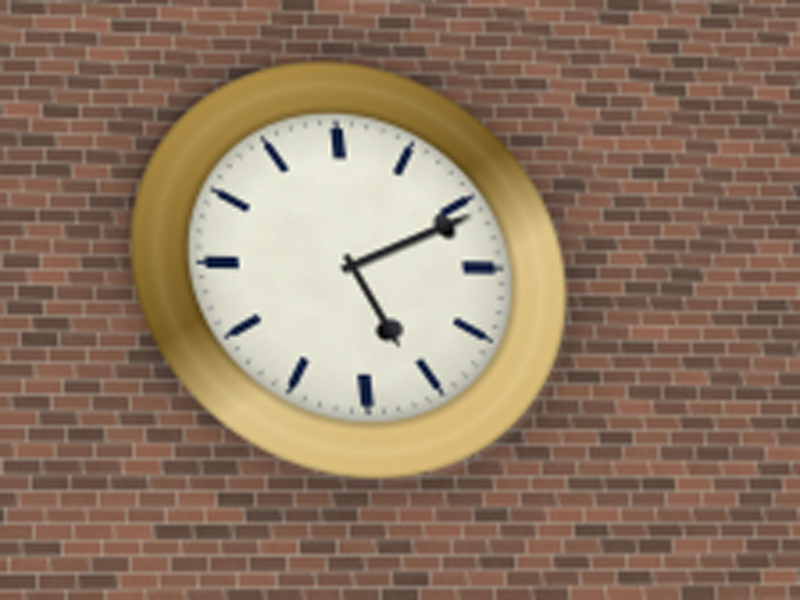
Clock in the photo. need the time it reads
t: 5:11
